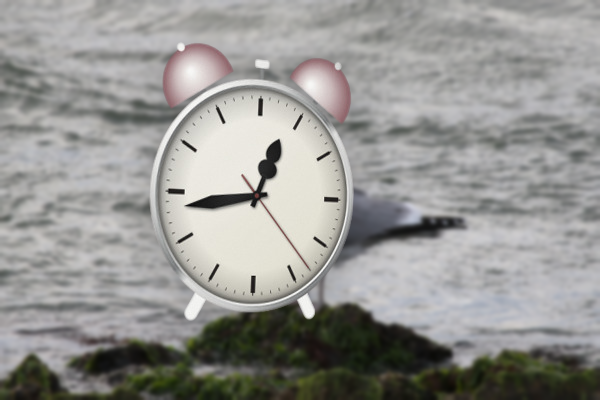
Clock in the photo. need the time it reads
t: 12:43:23
